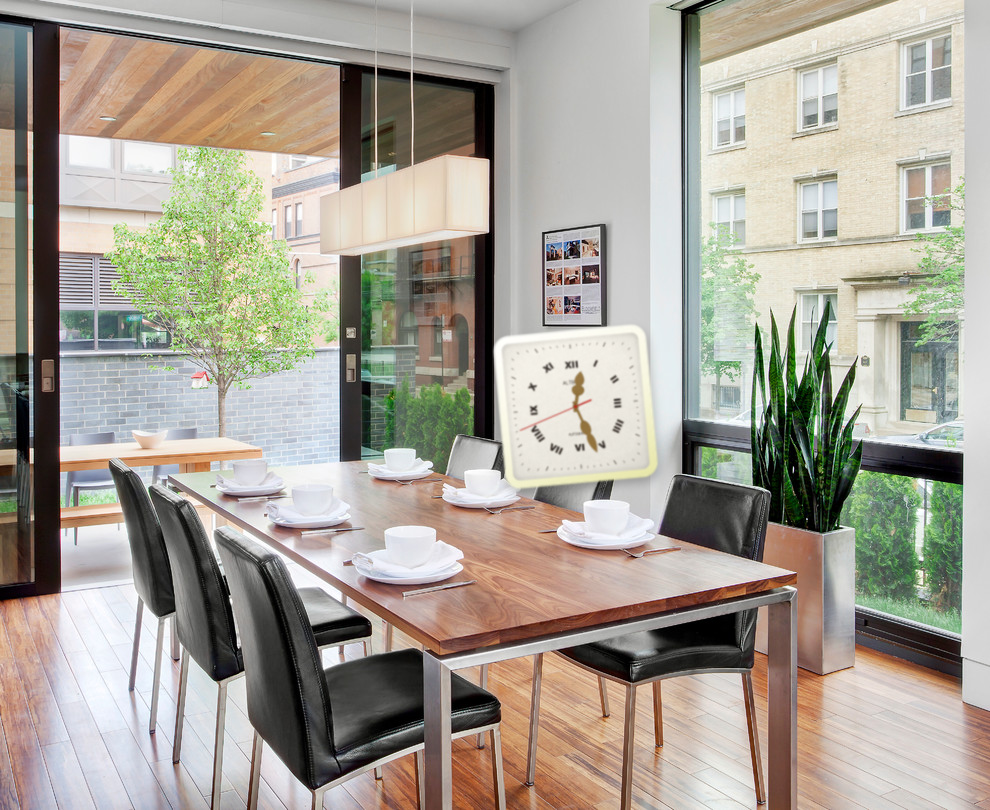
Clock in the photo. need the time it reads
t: 12:26:42
